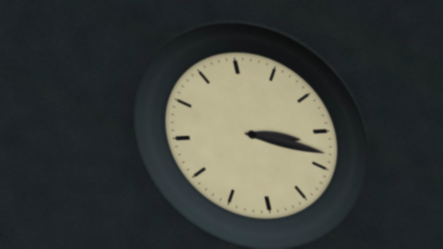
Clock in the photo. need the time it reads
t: 3:18
